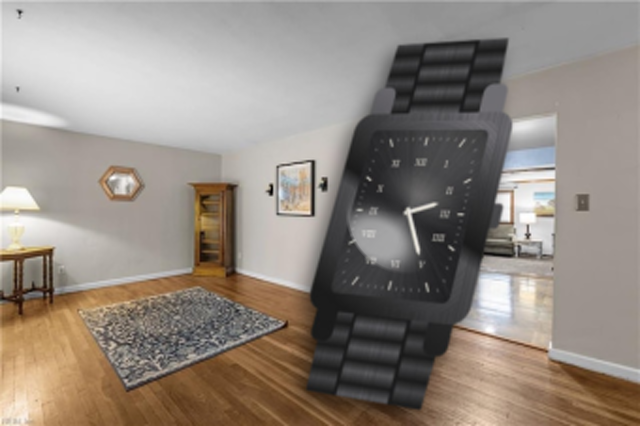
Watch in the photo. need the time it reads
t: 2:25
